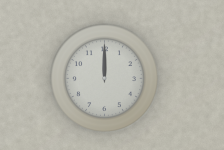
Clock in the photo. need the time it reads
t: 12:00
